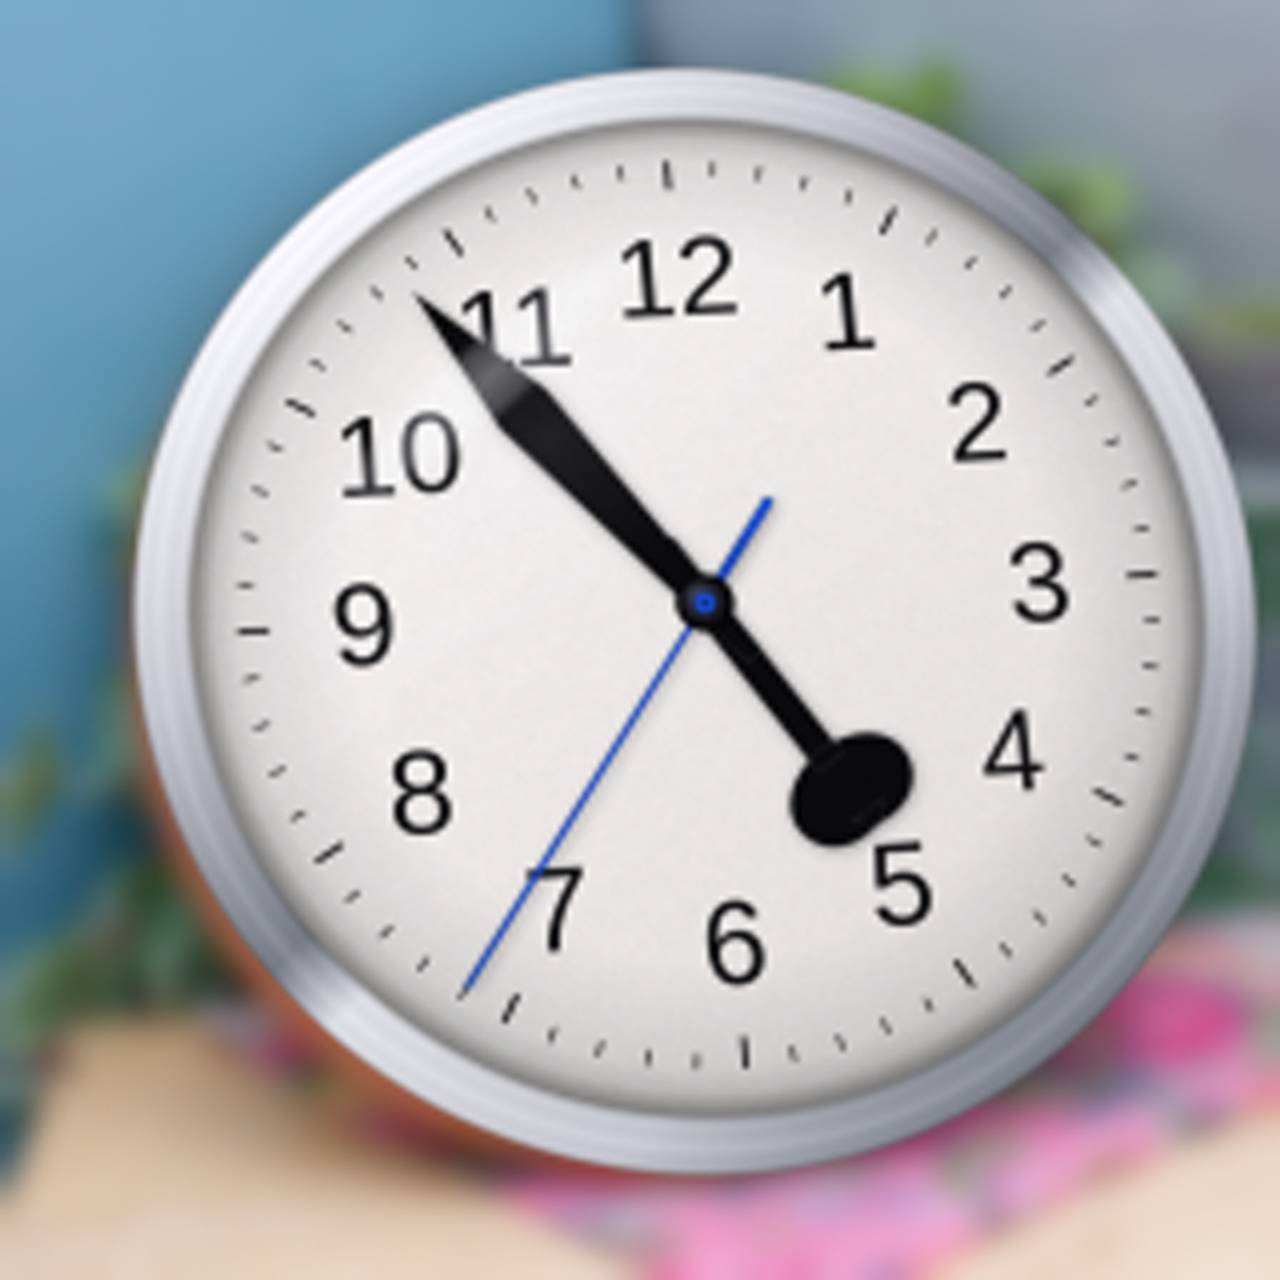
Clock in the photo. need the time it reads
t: 4:53:36
